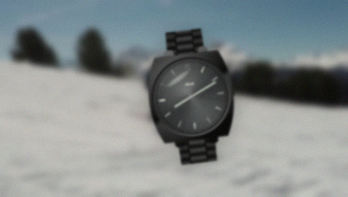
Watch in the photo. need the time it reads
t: 8:11
